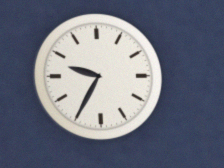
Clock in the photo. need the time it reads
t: 9:35
